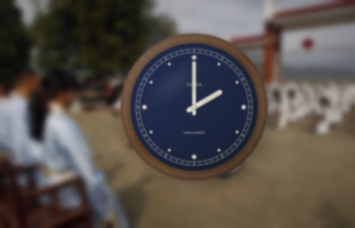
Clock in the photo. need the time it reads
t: 2:00
